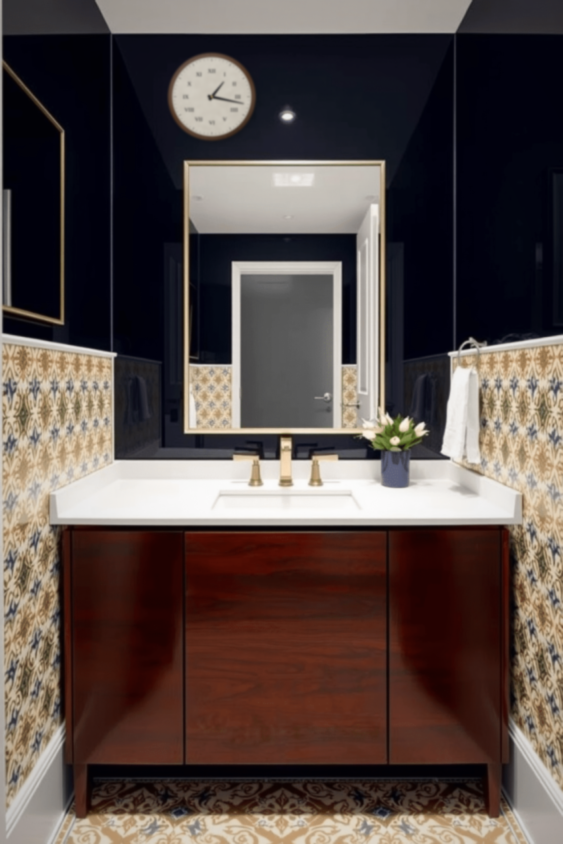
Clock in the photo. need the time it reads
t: 1:17
